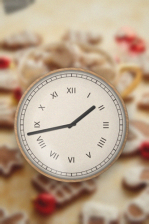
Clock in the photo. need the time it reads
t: 1:43
